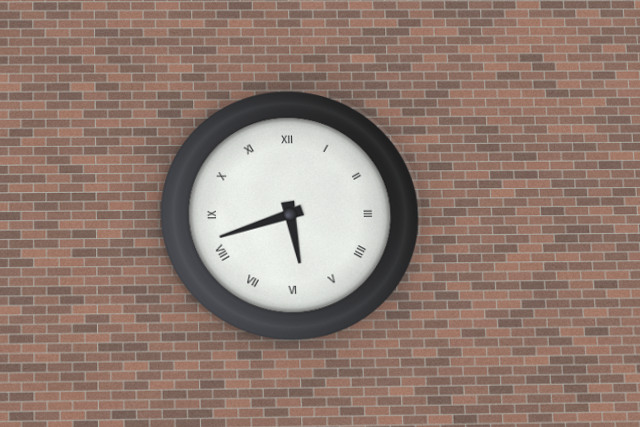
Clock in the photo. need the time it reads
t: 5:42
